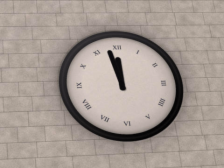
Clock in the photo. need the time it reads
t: 11:58
